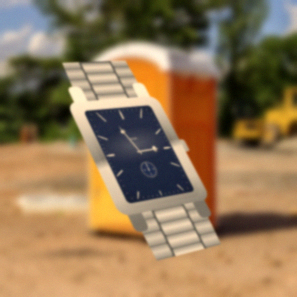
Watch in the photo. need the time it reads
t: 2:57
